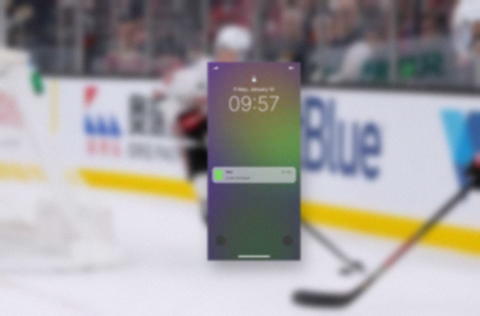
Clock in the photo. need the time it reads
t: 9:57
